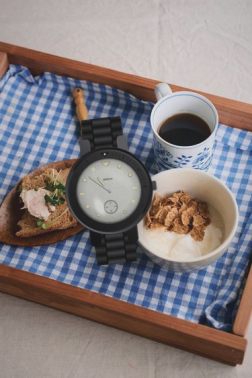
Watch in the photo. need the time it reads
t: 10:52
